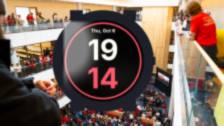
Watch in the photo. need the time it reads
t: 19:14
